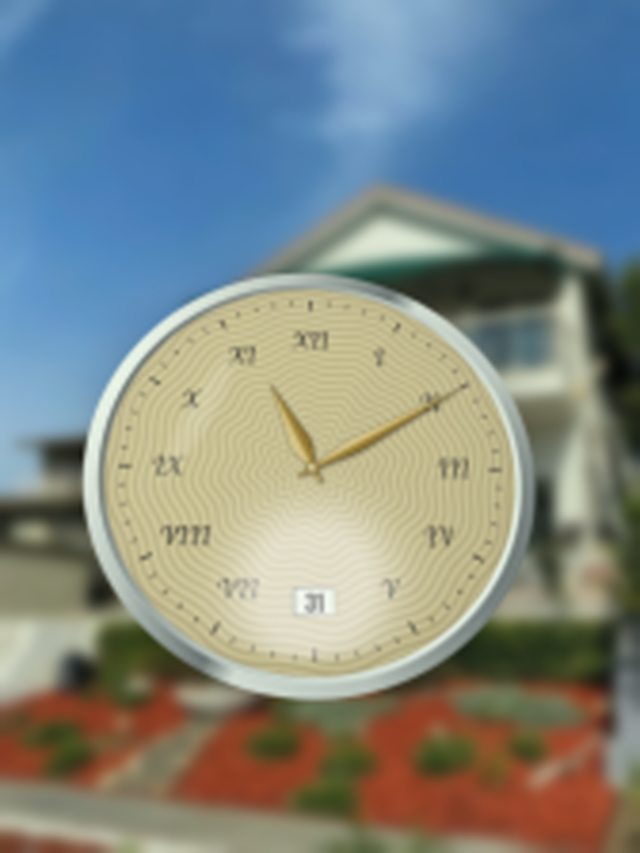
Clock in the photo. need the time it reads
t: 11:10
